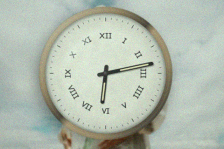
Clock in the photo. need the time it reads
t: 6:13
